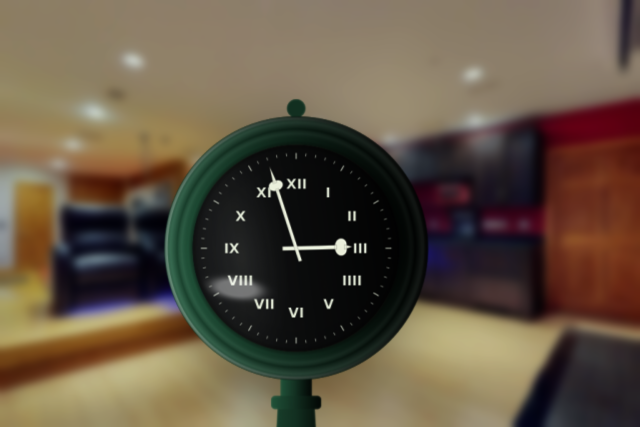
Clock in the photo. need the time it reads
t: 2:57
